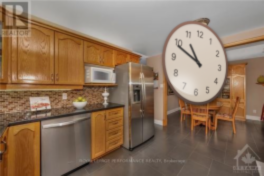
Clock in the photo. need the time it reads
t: 10:49
